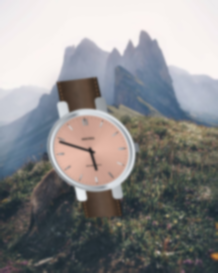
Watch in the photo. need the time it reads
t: 5:49
